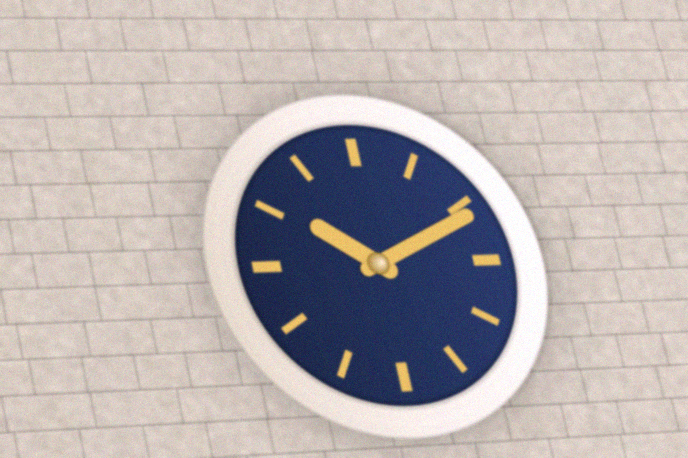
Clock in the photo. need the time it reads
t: 10:11
